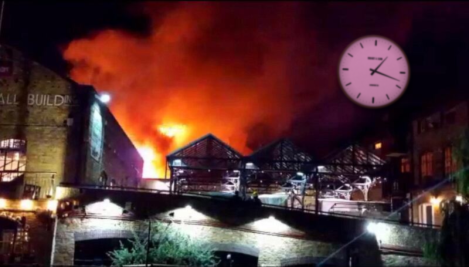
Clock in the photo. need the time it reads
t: 1:18
